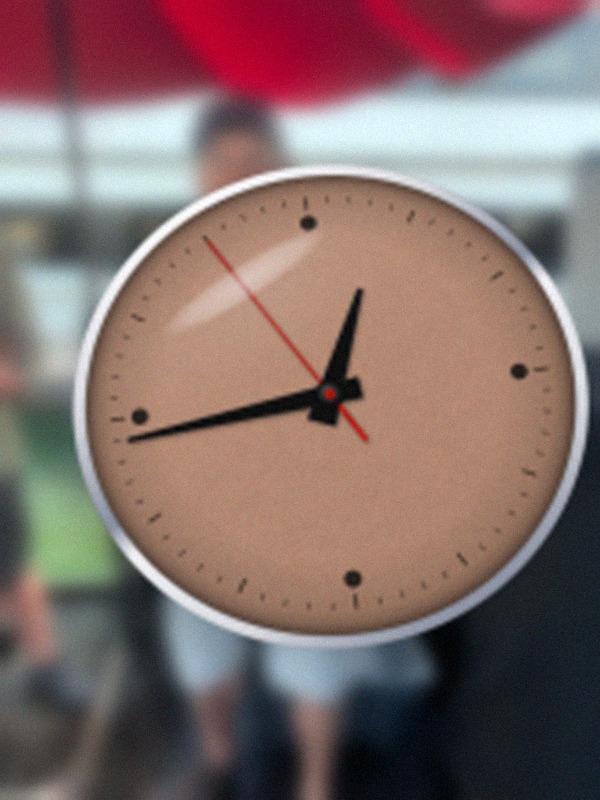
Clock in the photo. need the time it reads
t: 12:43:55
